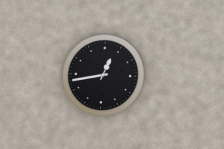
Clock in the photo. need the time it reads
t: 12:43
